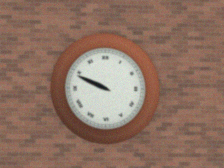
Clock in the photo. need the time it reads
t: 9:49
